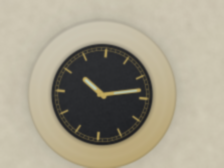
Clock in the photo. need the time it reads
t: 10:13
